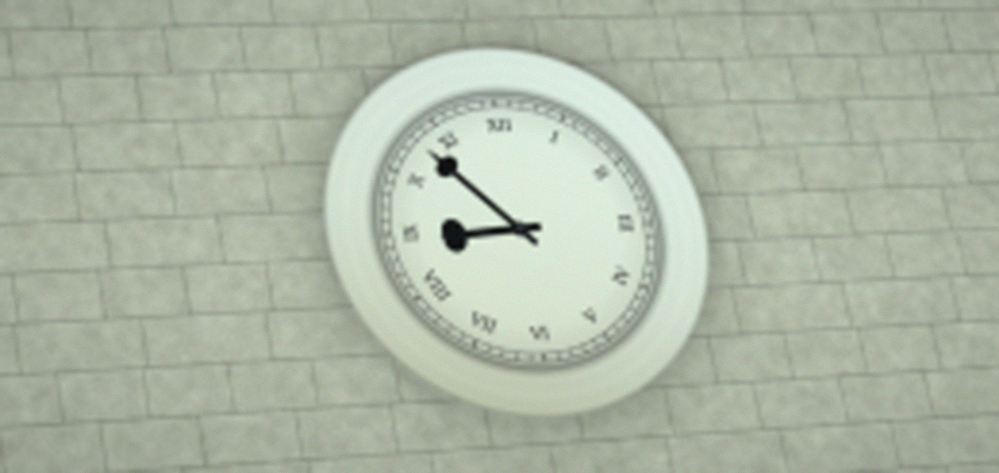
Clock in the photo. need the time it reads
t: 8:53
